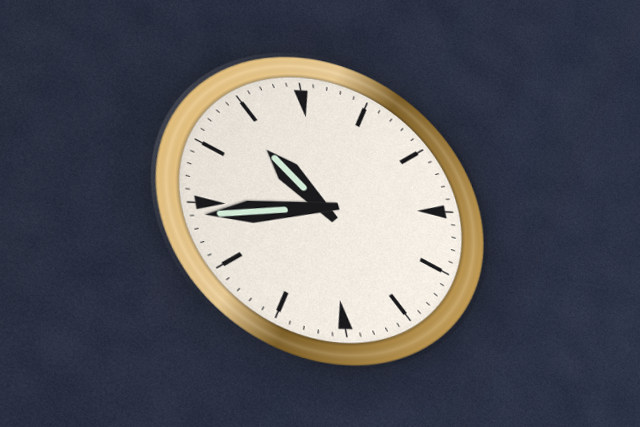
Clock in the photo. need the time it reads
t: 10:44
